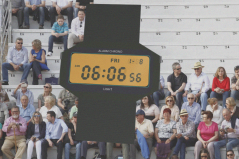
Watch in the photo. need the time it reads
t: 6:06:56
